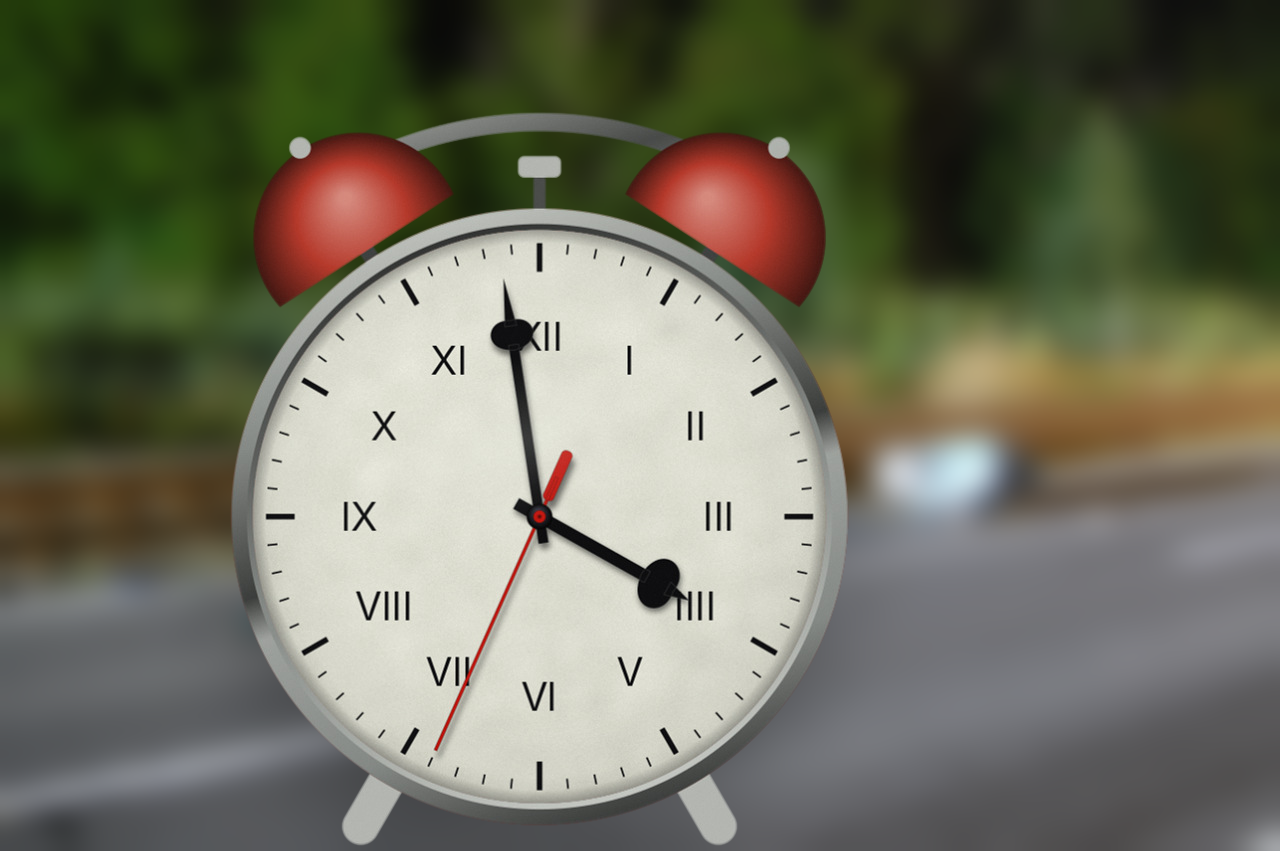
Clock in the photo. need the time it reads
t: 3:58:34
